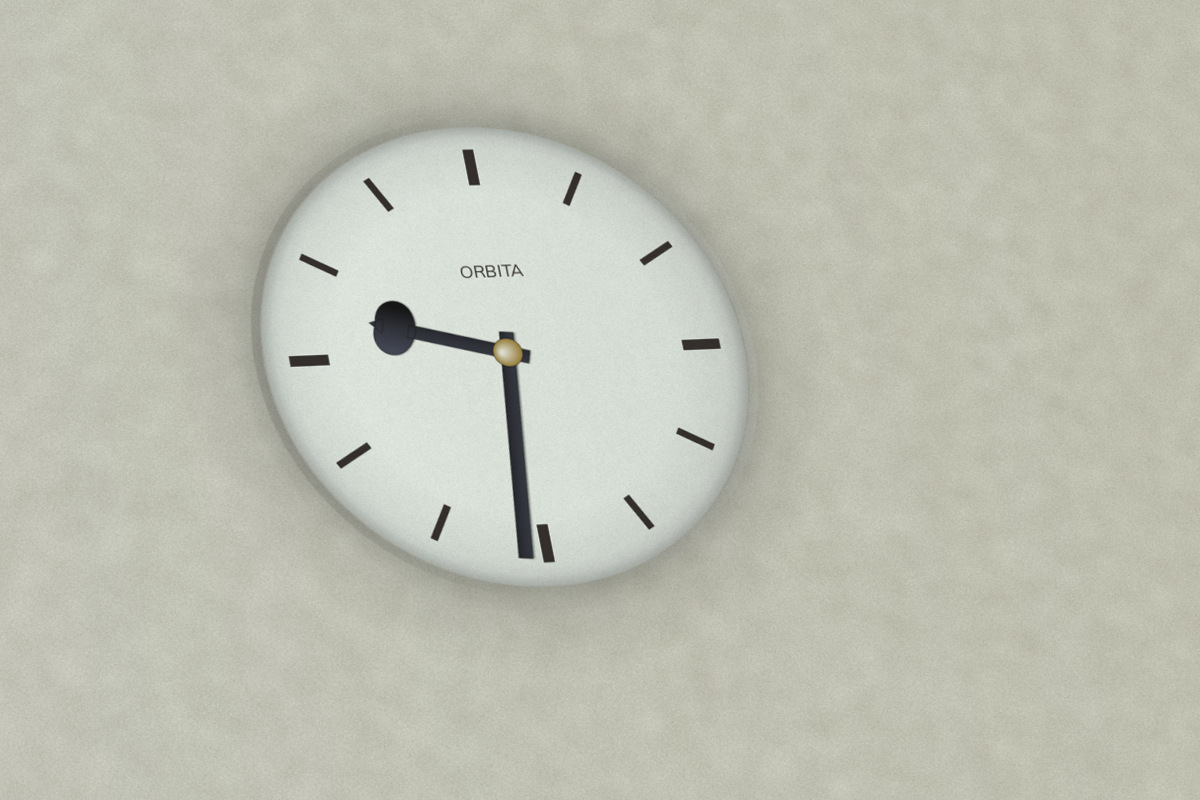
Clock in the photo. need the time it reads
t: 9:31
